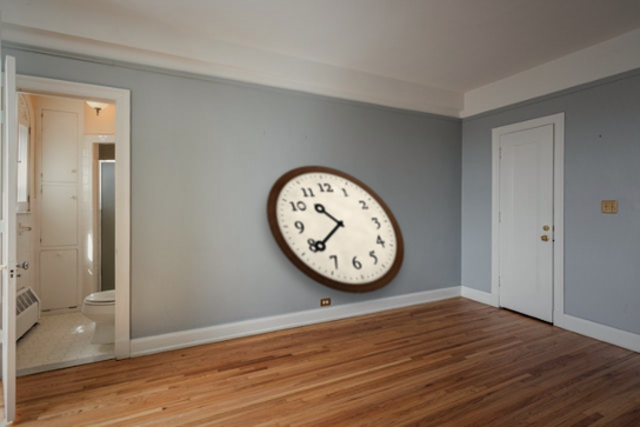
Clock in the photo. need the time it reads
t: 10:39
